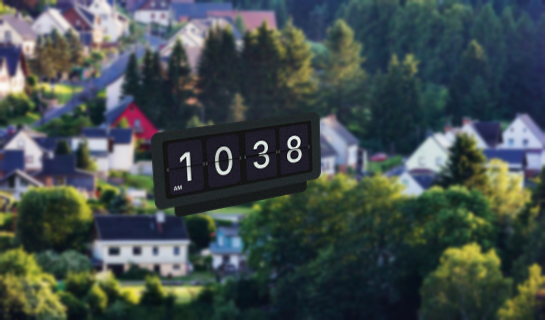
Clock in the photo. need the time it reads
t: 10:38
